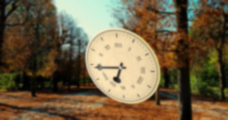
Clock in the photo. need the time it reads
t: 6:44
